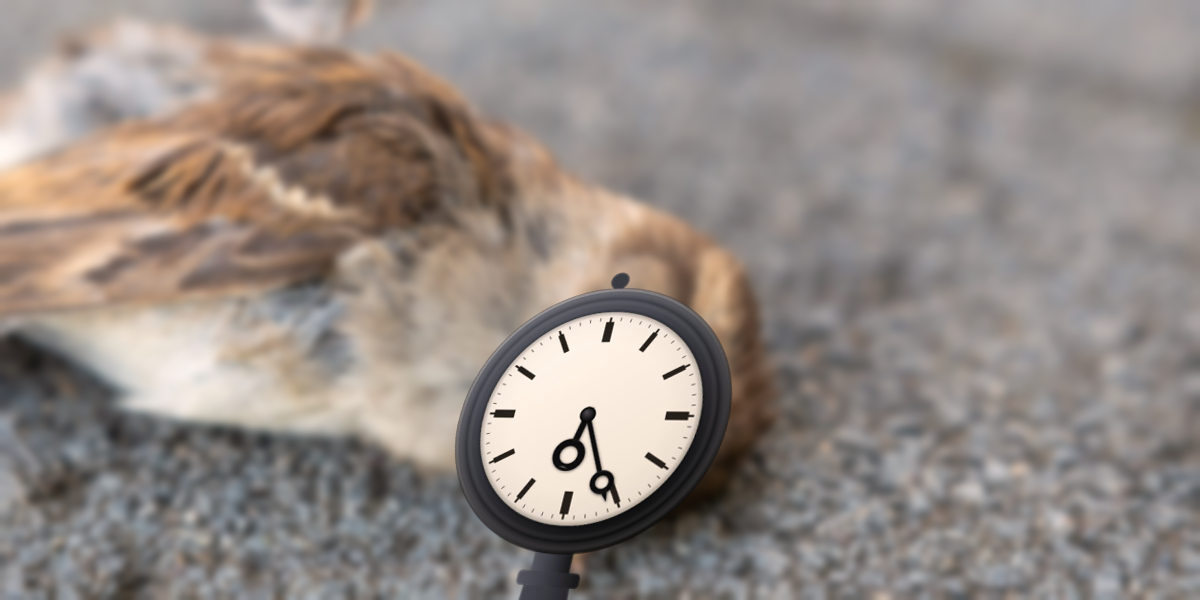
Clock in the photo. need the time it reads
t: 6:26
